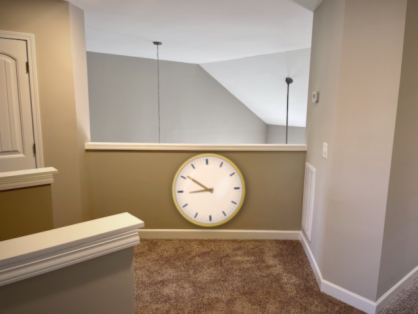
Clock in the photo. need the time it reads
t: 8:51
